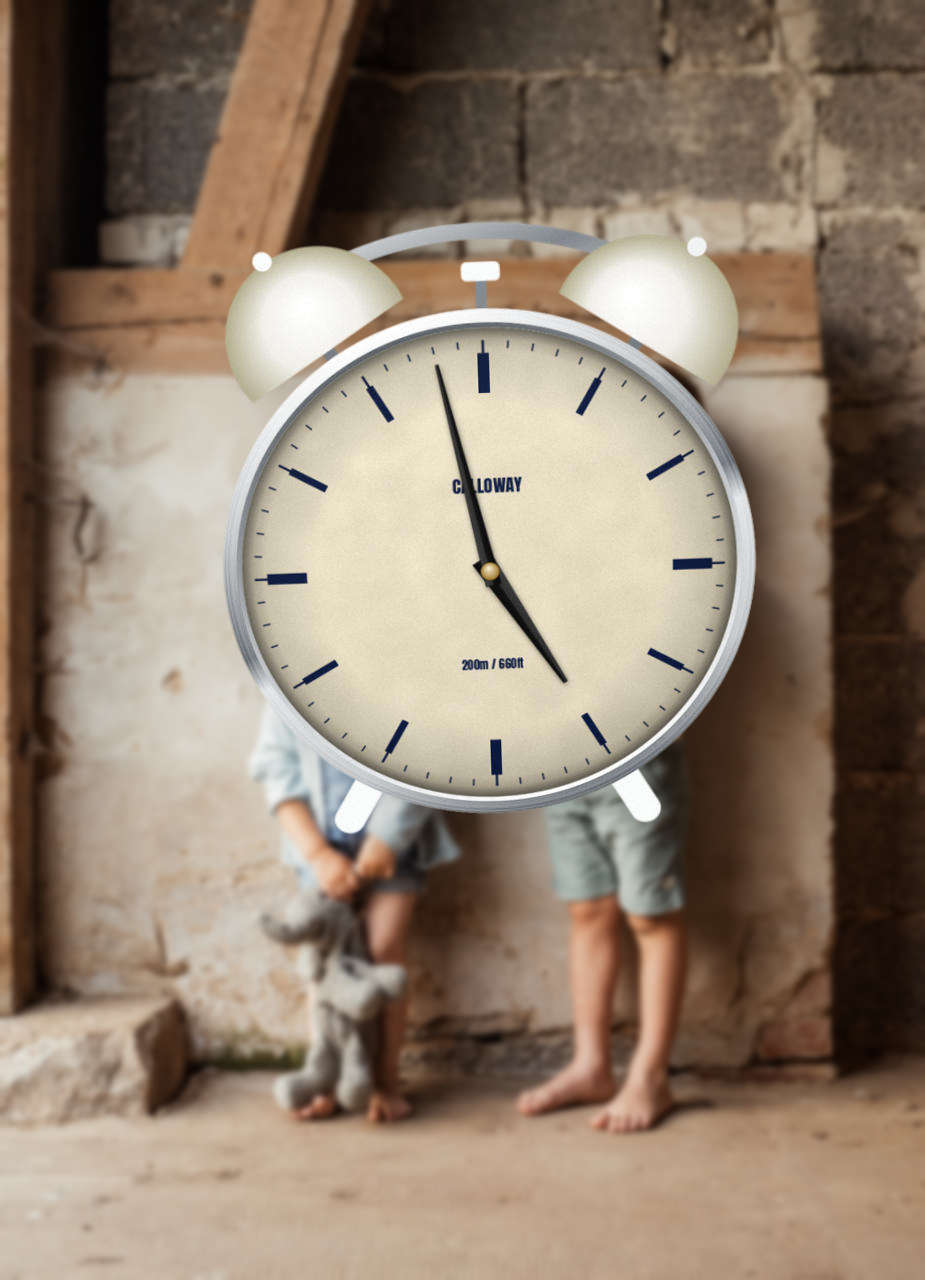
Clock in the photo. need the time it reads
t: 4:58
